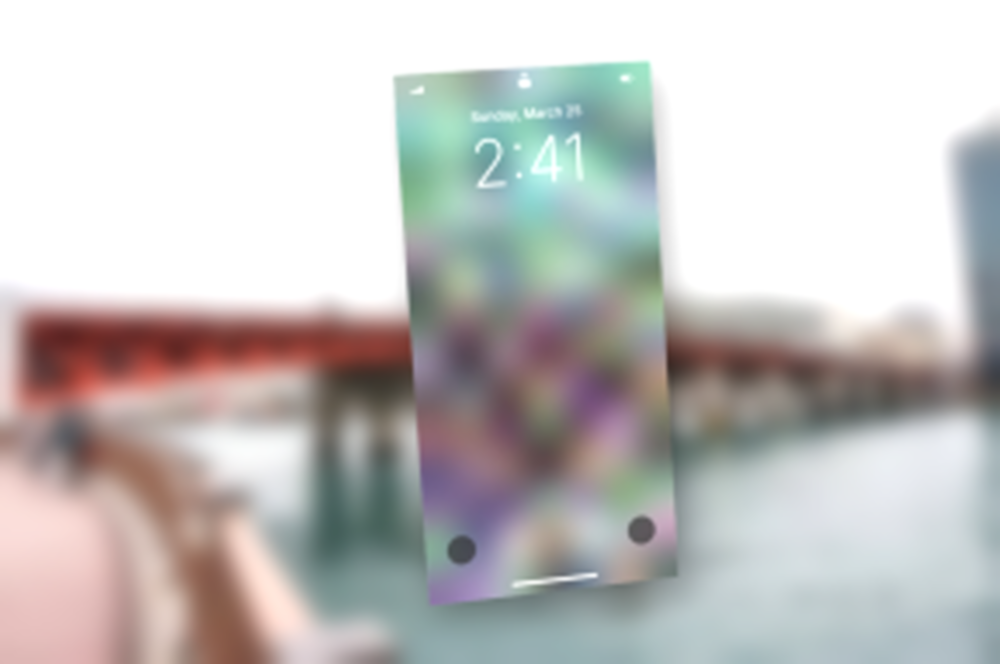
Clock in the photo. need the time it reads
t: 2:41
